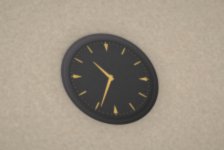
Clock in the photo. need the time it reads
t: 10:34
